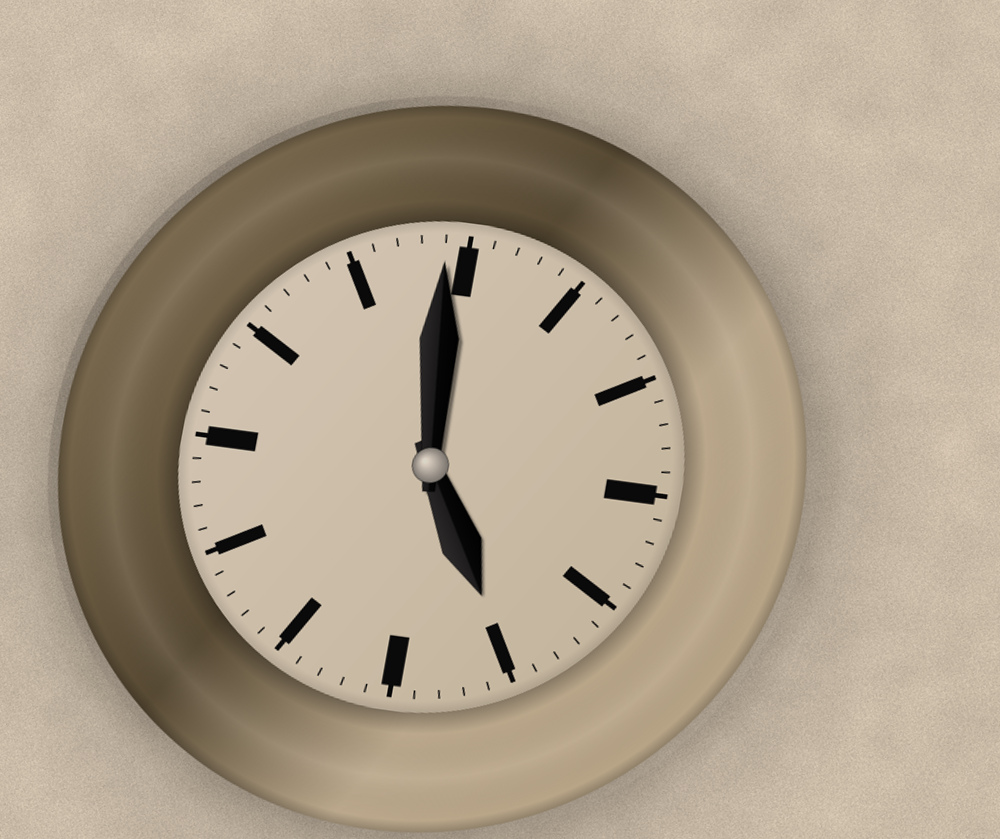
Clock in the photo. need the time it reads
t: 4:59
